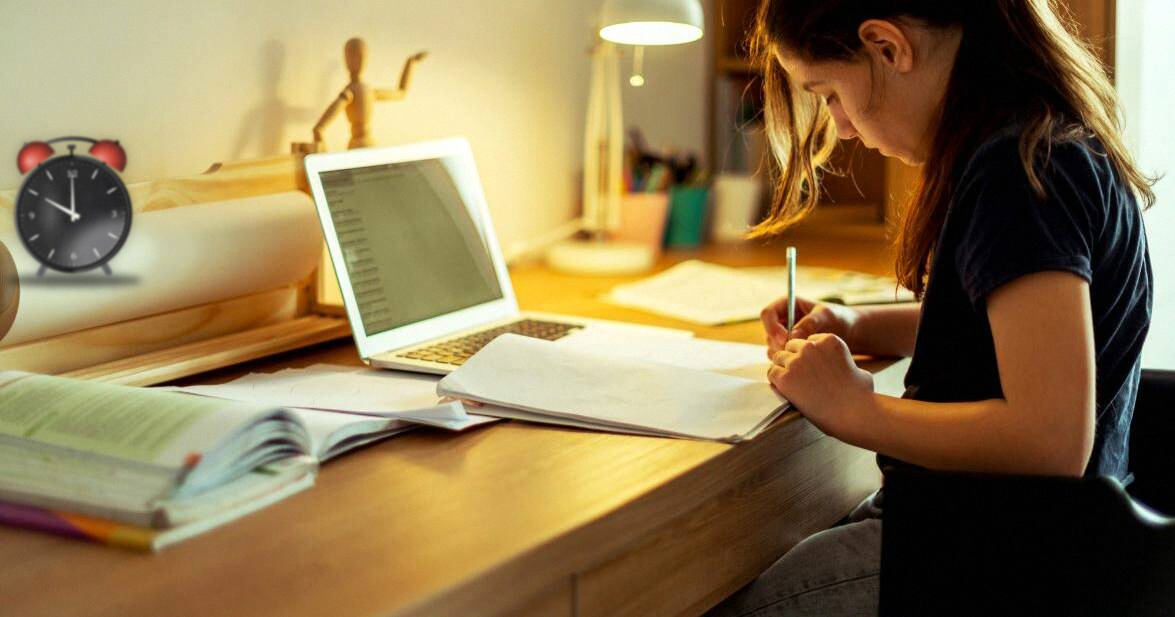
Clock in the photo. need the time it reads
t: 10:00
